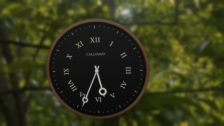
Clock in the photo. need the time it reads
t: 5:34
